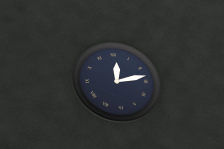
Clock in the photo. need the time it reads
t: 12:13
